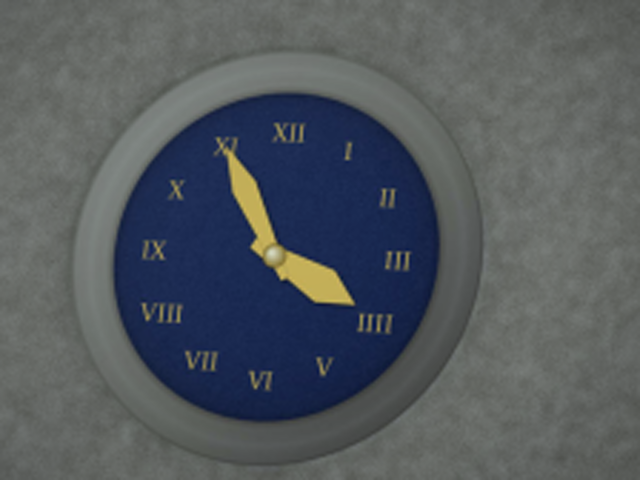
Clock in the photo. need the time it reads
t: 3:55
